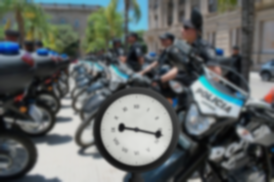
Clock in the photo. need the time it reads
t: 9:17
